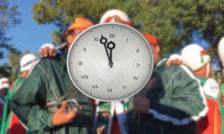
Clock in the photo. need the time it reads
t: 11:57
